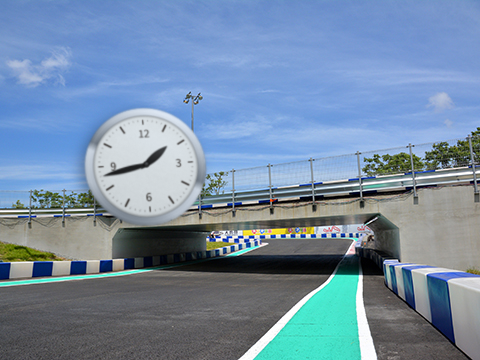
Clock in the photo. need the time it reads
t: 1:43
